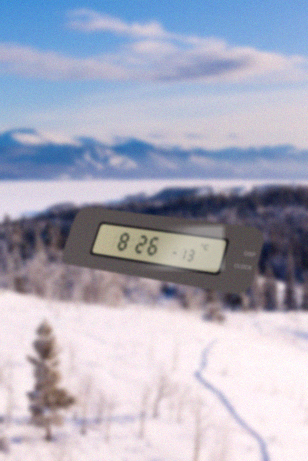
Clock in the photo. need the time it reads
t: 8:26
